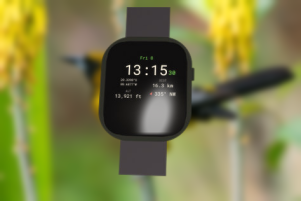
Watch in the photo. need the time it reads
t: 13:15
